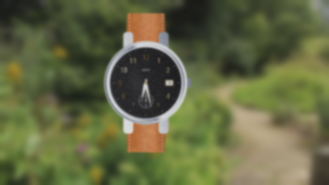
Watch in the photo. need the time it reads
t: 6:28
